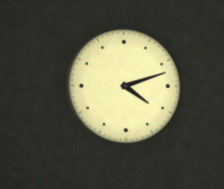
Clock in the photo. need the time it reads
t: 4:12
